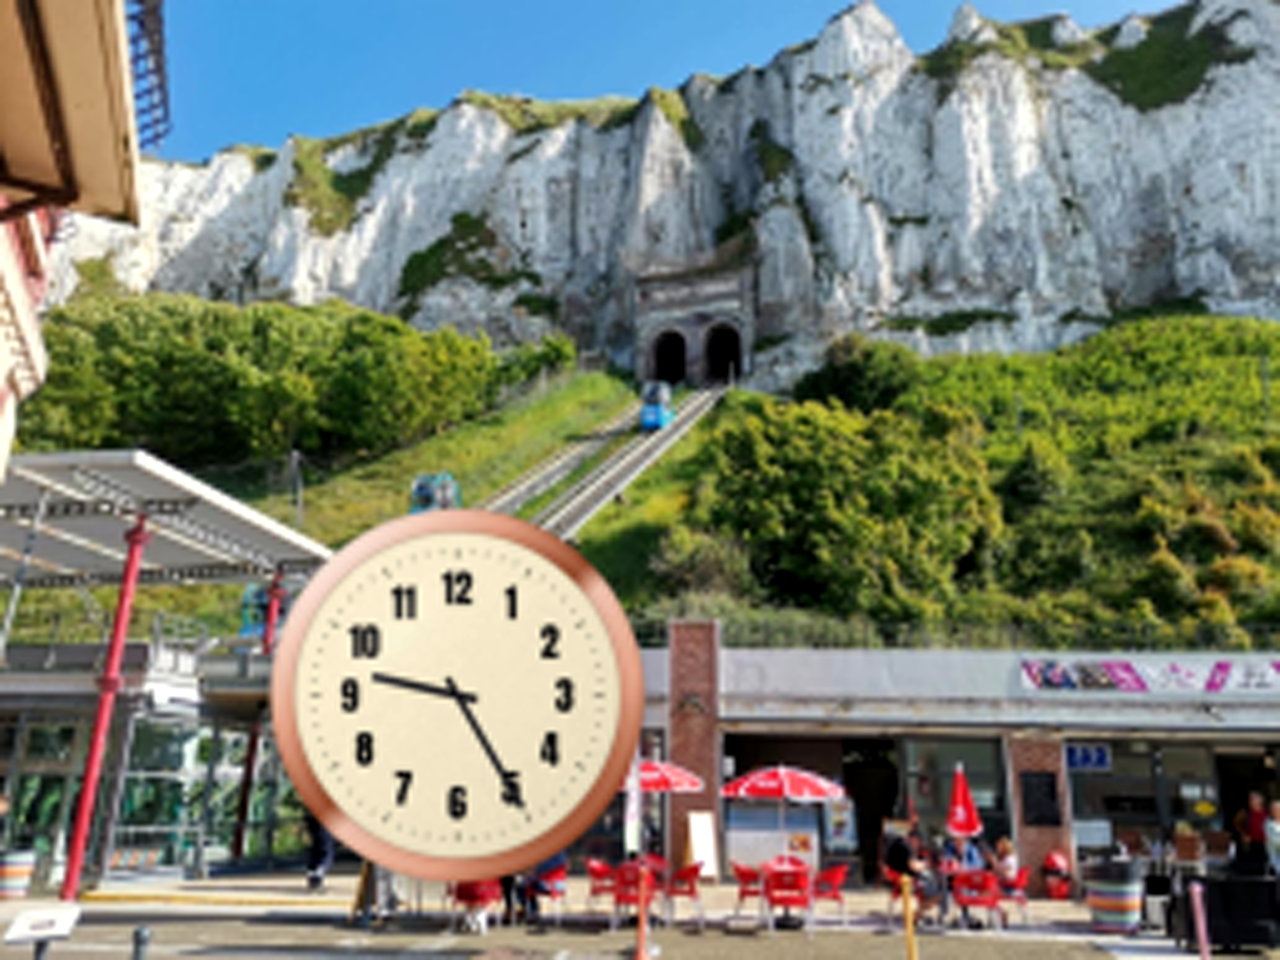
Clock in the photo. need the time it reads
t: 9:25
